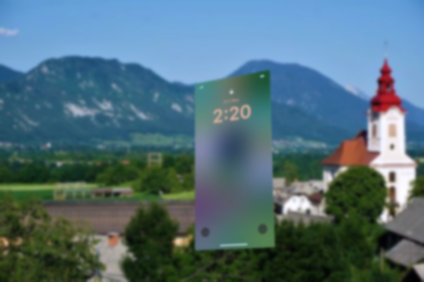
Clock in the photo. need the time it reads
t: 2:20
